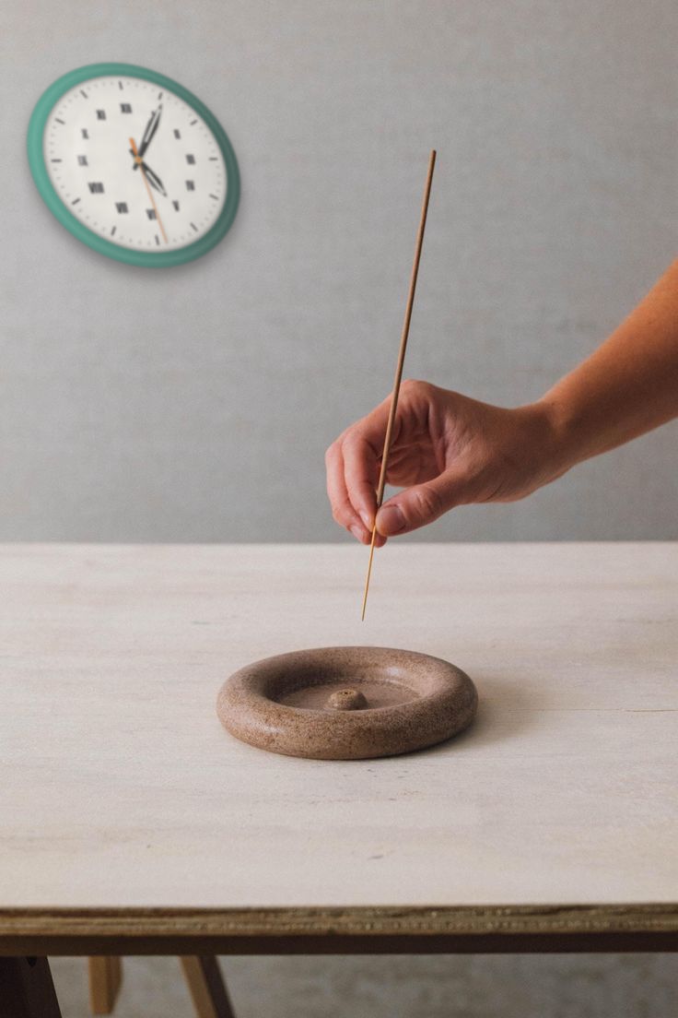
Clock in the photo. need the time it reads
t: 5:05:29
